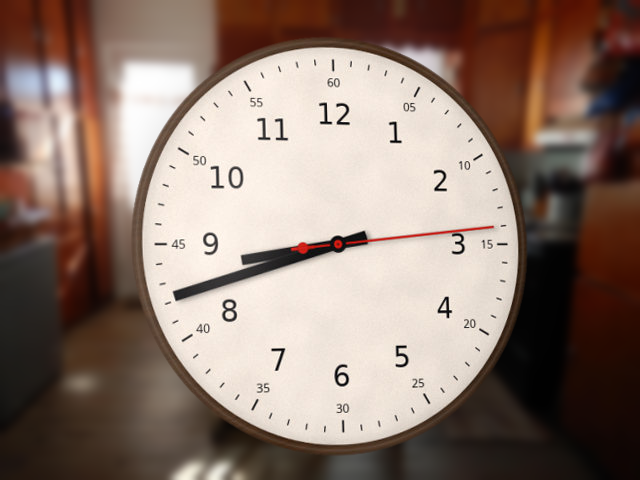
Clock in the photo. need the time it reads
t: 8:42:14
